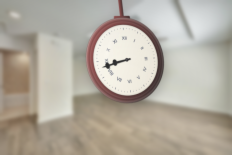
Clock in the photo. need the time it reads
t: 8:43
